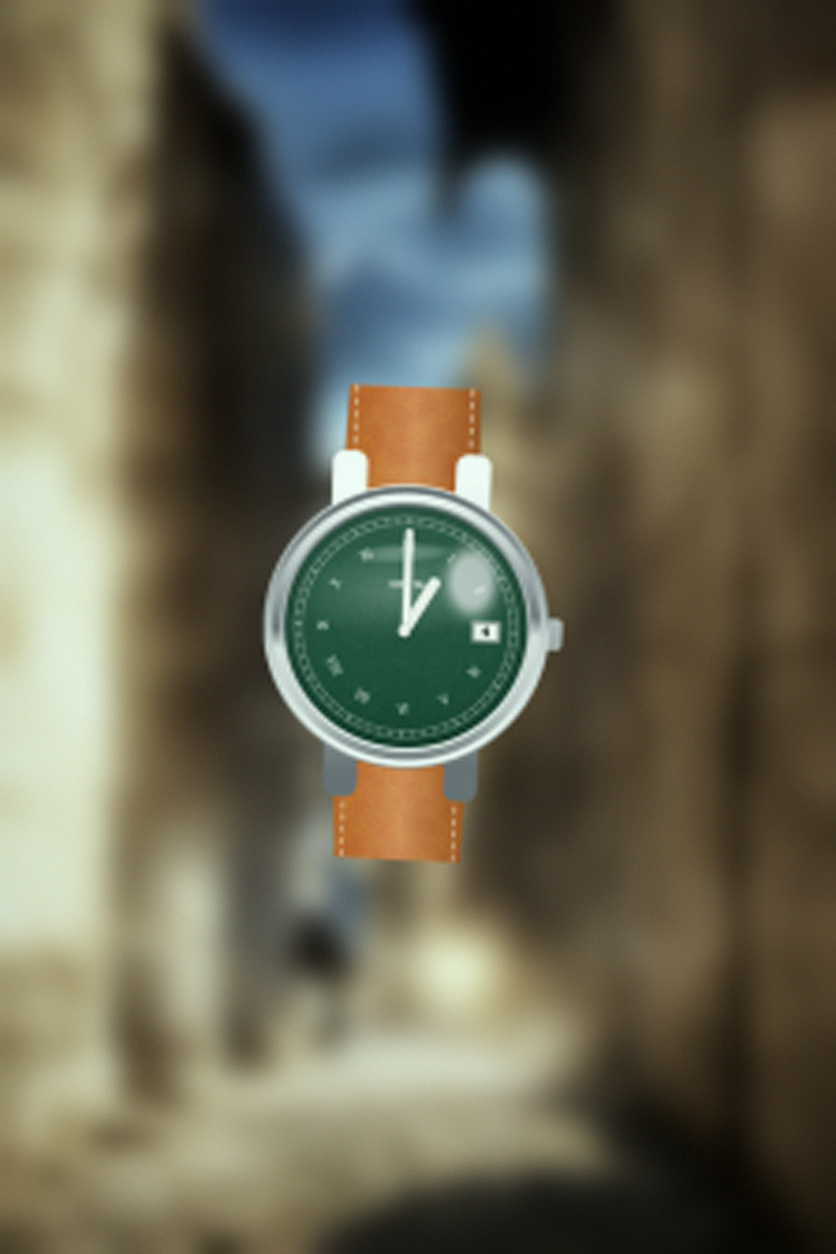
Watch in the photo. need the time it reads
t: 1:00
